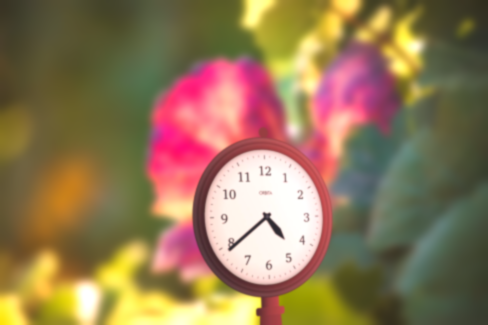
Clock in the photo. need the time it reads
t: 4:39
